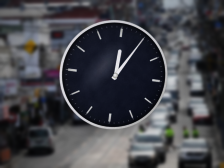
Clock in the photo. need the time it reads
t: 12:05
